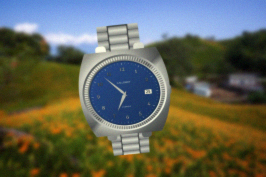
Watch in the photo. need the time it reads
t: 6:53
